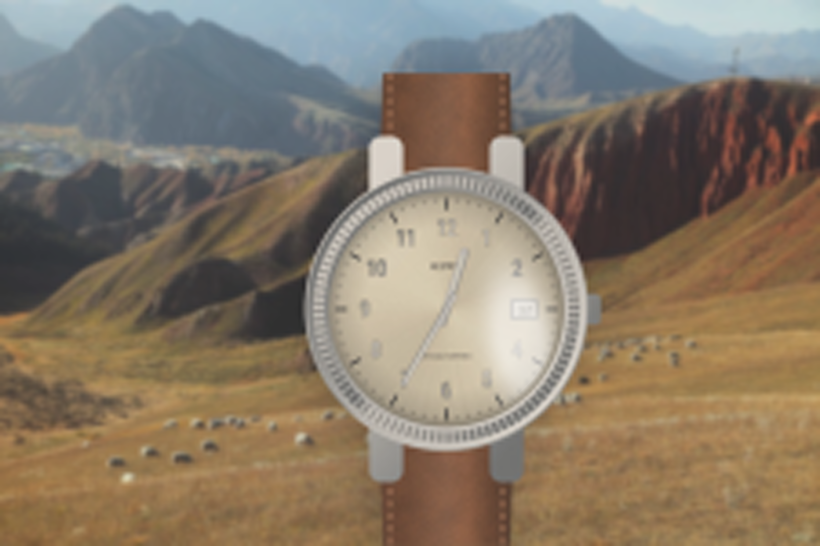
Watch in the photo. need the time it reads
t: 12:35
